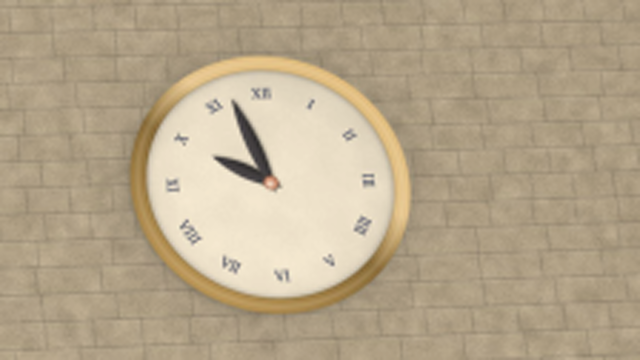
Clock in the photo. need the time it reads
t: 9:57
